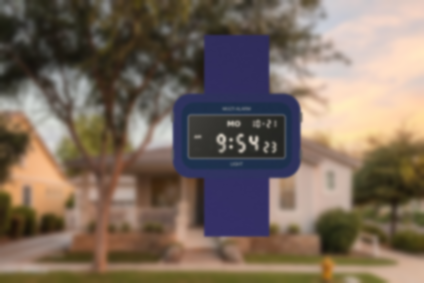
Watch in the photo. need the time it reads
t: 9:54
